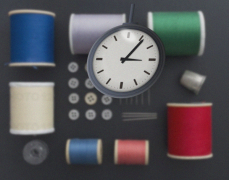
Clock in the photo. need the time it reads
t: 3:06
